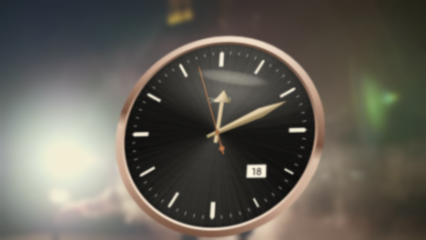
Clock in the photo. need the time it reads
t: 12:10:57
